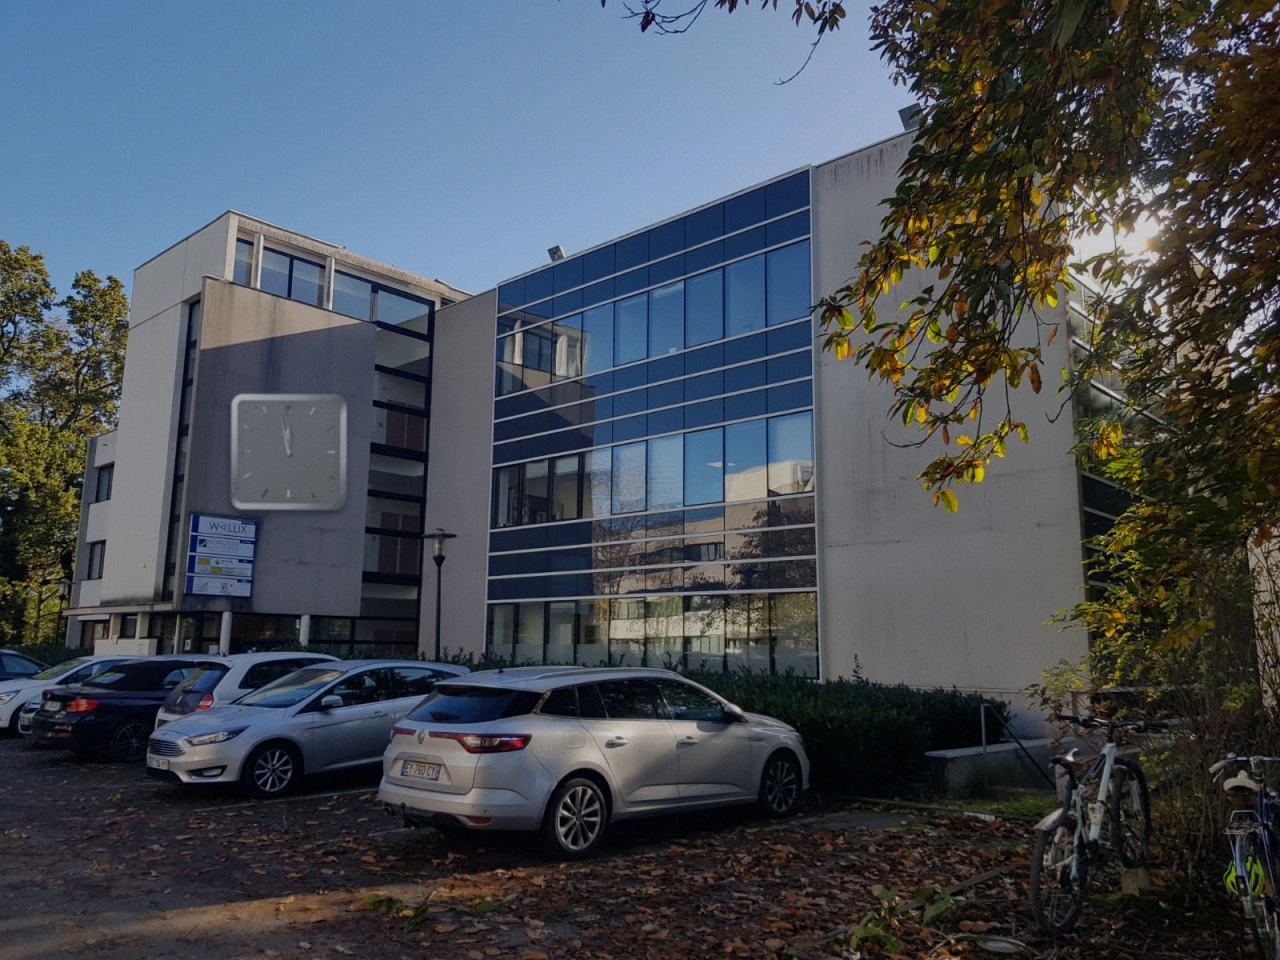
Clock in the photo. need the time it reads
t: 11:58
